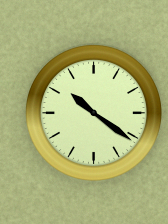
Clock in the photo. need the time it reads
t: 10:21
